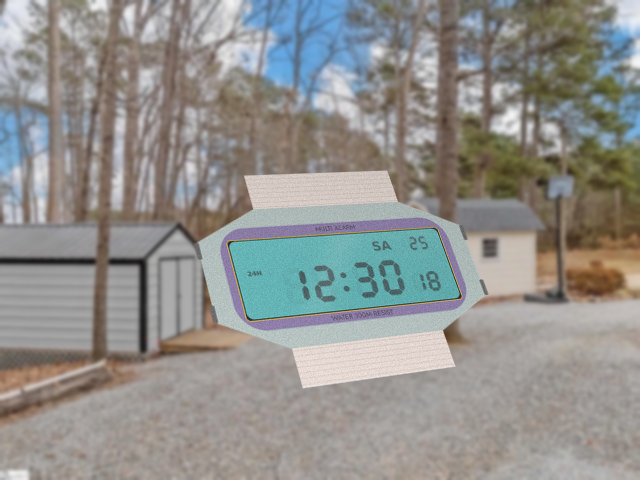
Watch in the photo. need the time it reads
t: 12:30:18
